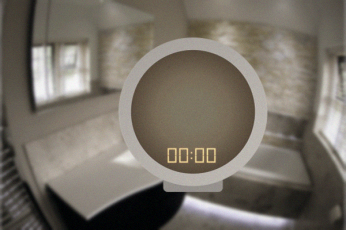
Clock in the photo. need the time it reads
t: 0:00
